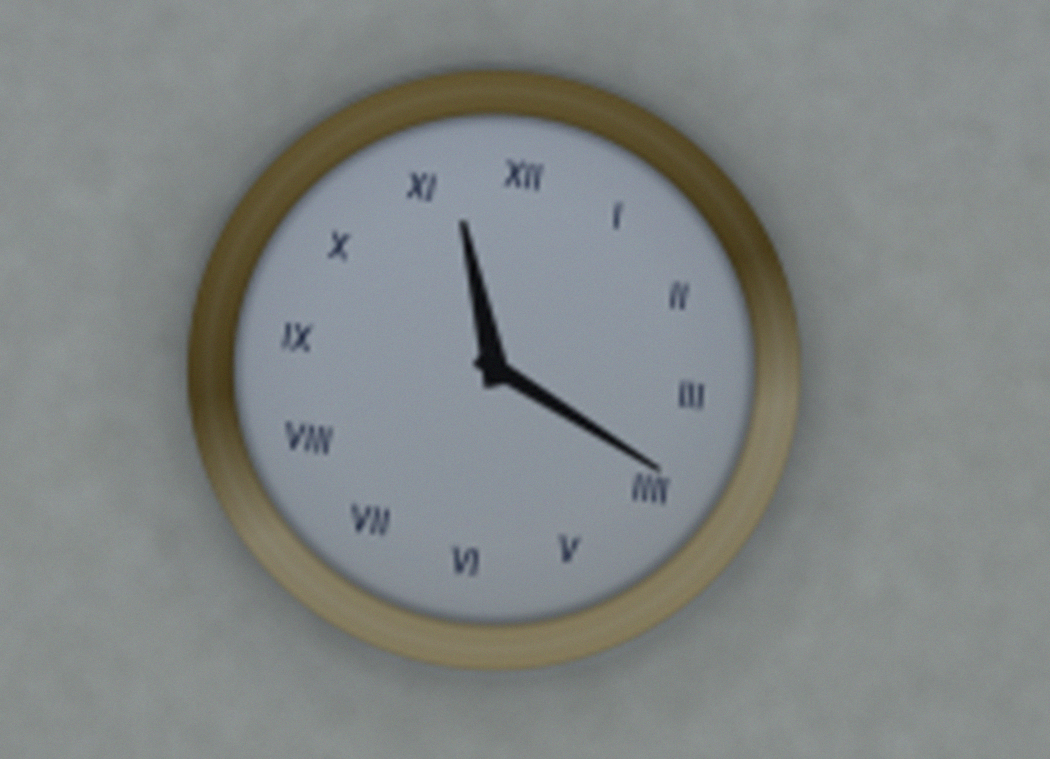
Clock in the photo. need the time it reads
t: 11:19
